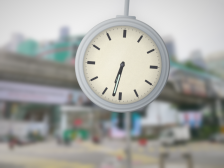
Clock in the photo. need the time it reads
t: 6:32
